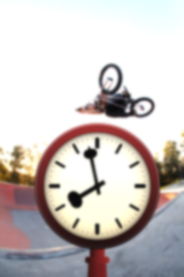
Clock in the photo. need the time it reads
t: 7:58
